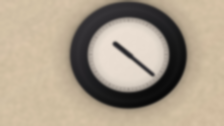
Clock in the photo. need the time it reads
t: 10:22
